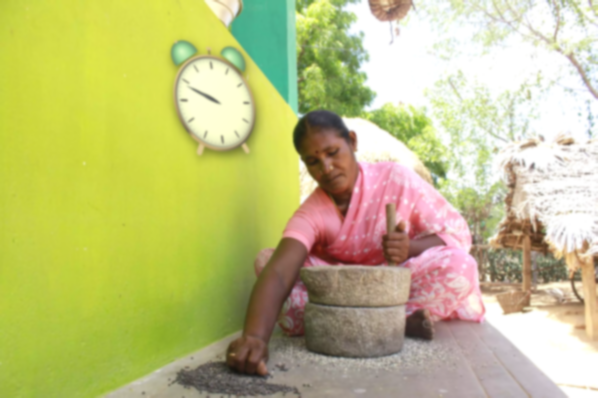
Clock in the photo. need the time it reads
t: 9:49
